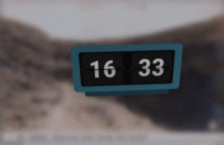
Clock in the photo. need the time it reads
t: 16:33
